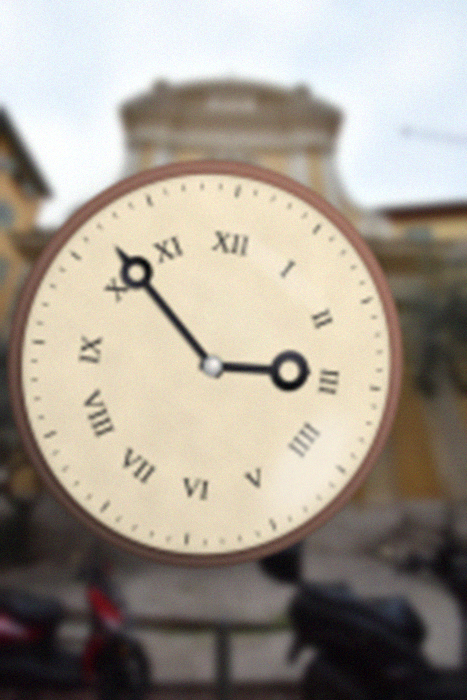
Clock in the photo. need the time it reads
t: 2:52
